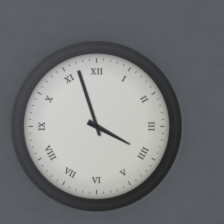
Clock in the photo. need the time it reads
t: 3:57
